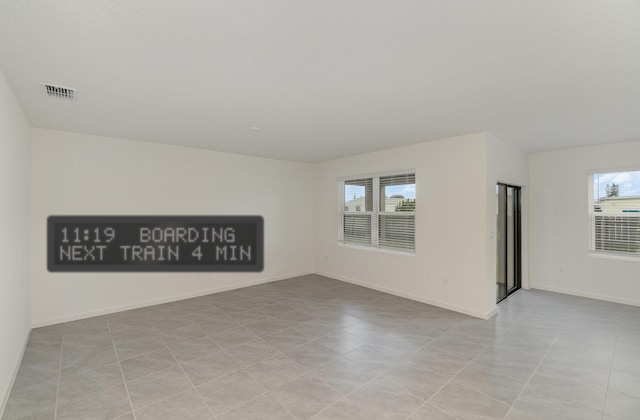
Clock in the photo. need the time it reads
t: 11:19
